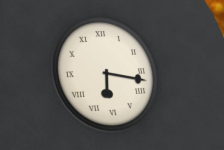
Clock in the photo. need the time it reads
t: 6:17
